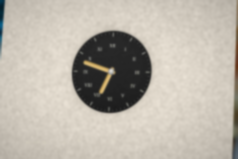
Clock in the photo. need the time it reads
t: 6:48
